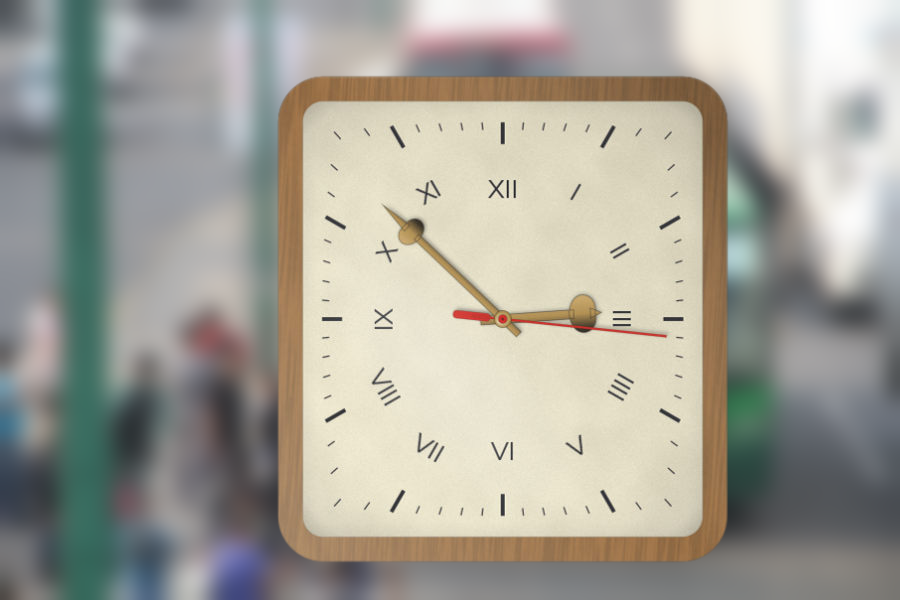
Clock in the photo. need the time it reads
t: 2:52:16
